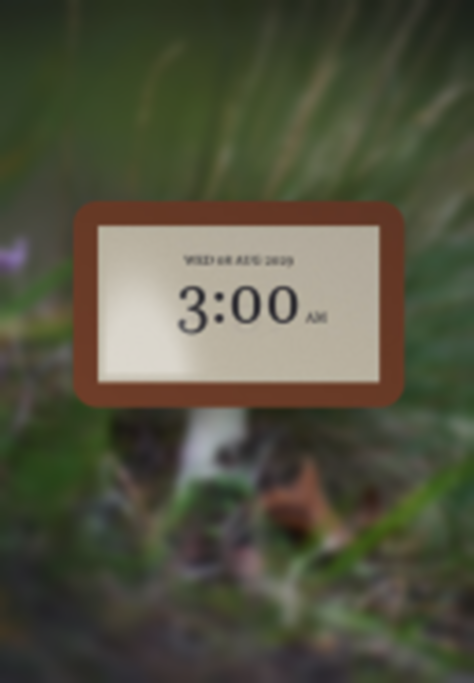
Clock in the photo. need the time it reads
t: 3:00
